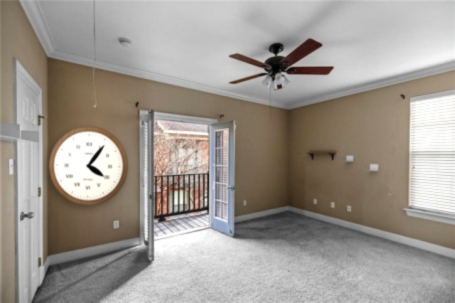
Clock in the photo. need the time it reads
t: 4:06
